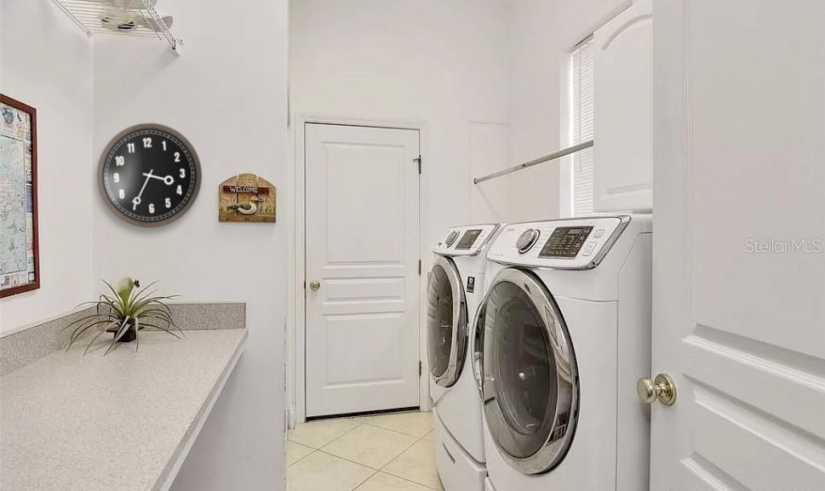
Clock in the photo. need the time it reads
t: 3:35
